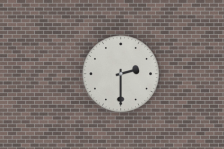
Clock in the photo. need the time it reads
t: 2:30
